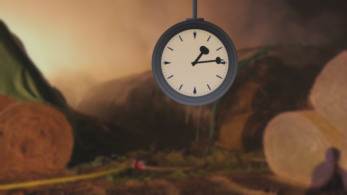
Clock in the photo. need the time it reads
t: 1:14
